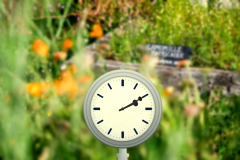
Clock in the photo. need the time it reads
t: 2:10
